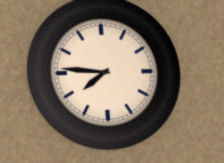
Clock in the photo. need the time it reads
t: 7:46
